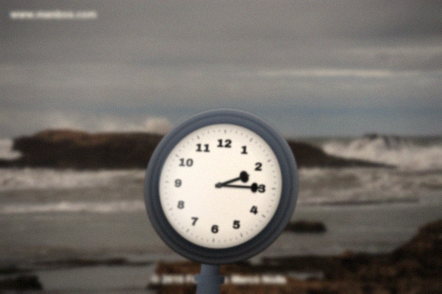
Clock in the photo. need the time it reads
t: 2:15
